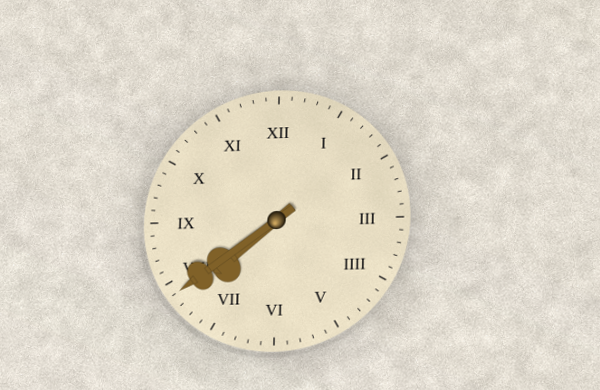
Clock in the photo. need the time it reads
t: 7:39
